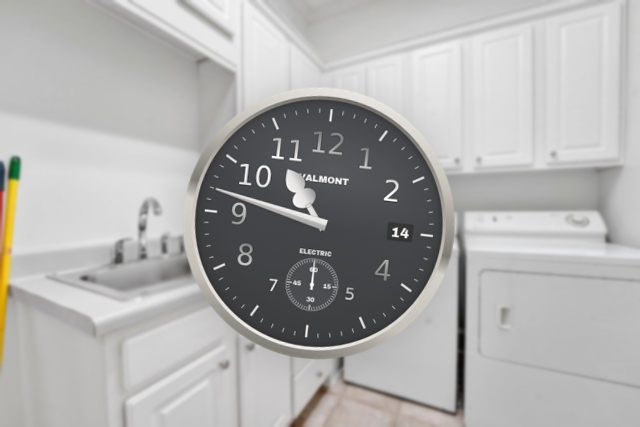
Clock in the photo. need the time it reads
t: 10:47
